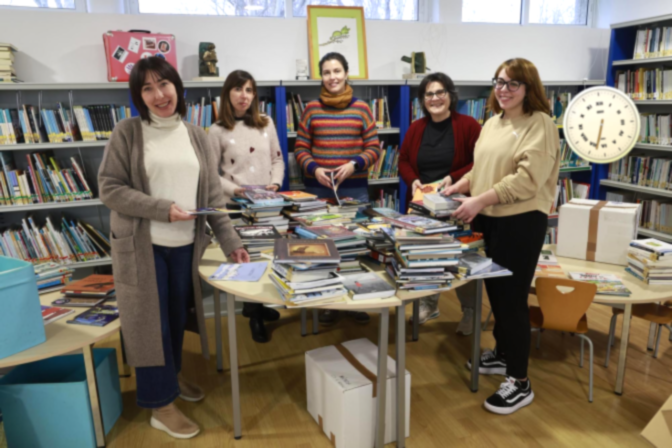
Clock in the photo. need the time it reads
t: 6:33
